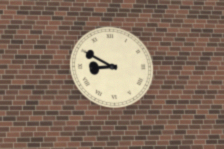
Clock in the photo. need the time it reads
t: 8:50
